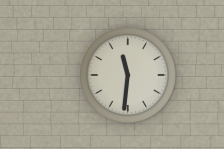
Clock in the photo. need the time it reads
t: 11:31
